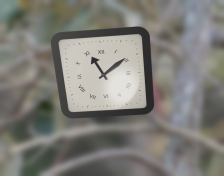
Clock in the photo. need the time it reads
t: 11:09
